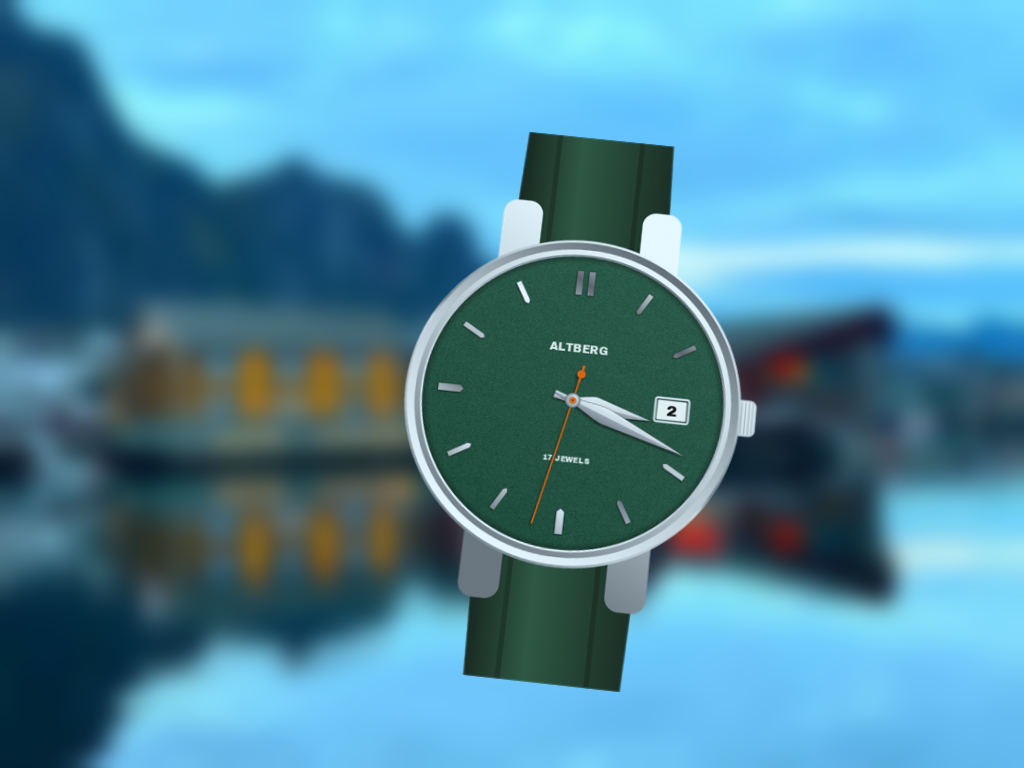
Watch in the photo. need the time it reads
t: 3:18:32
